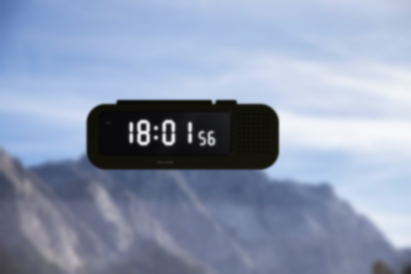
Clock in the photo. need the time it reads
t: 18:01:56
